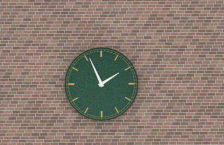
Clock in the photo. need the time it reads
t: 1:56
